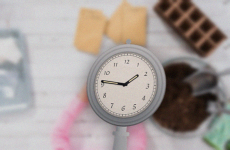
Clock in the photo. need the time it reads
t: 1:46
